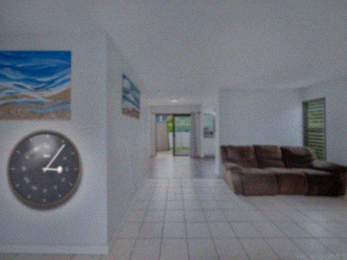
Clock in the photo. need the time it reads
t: 3:06
